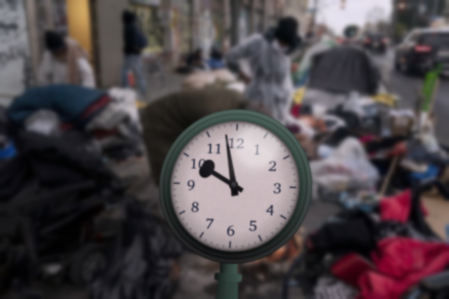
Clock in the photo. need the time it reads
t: 9:58
